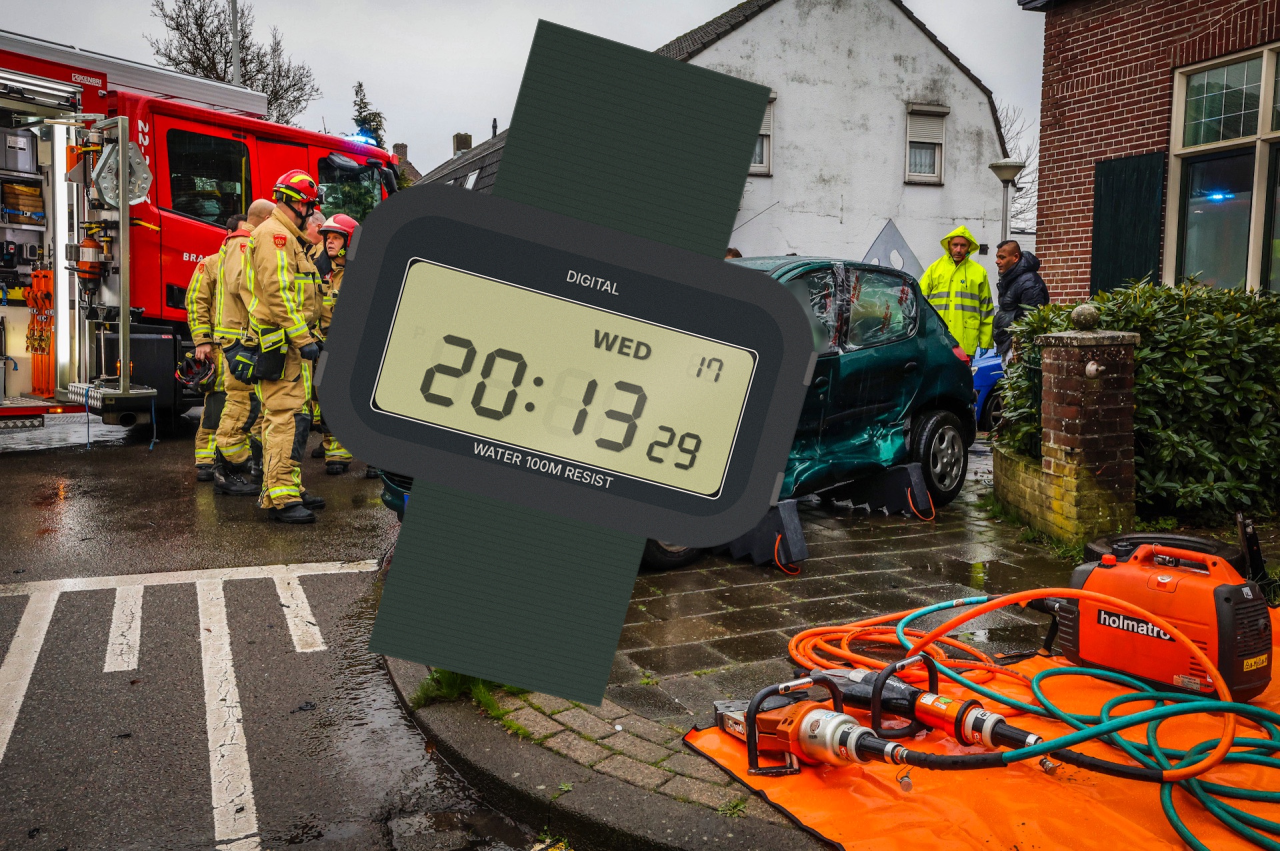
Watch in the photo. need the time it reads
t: 20:13:29
